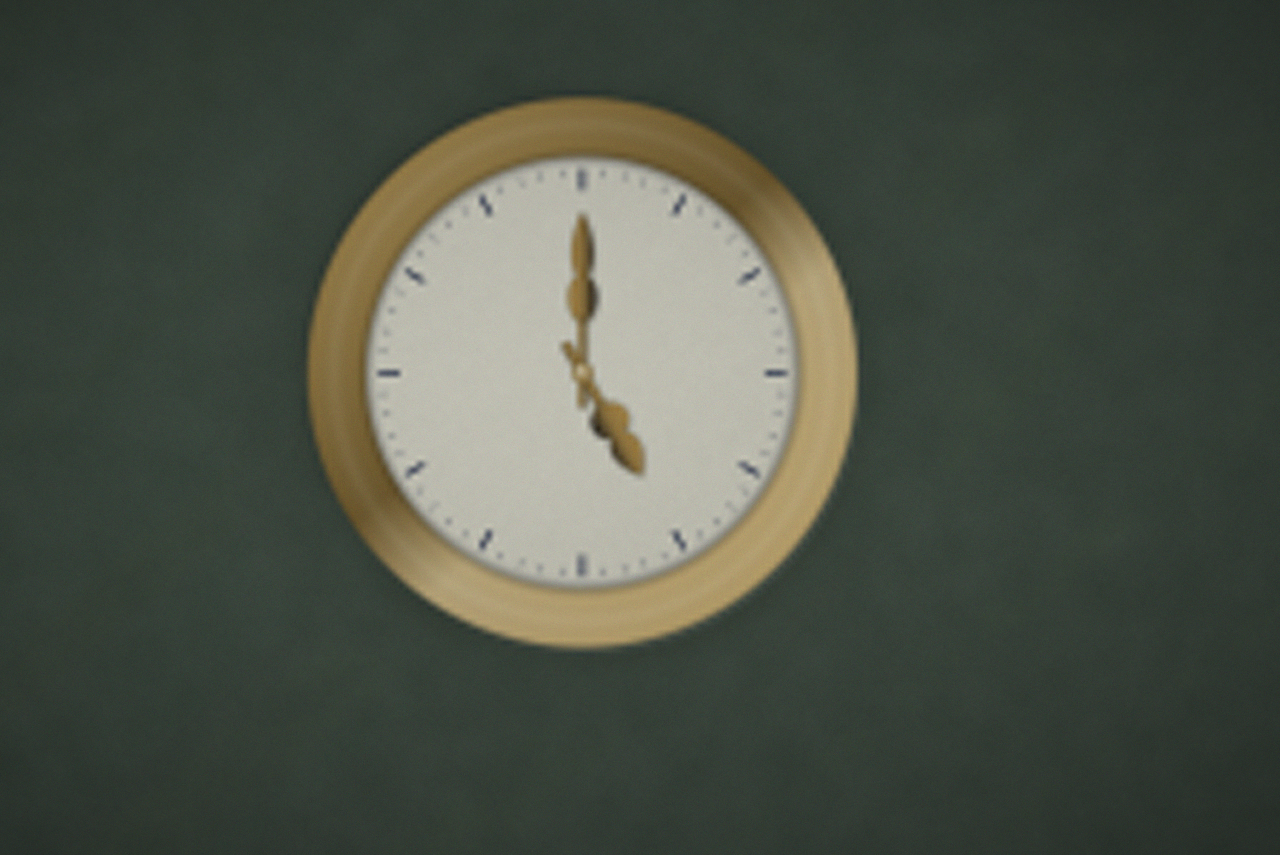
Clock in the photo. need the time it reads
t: 5:00
